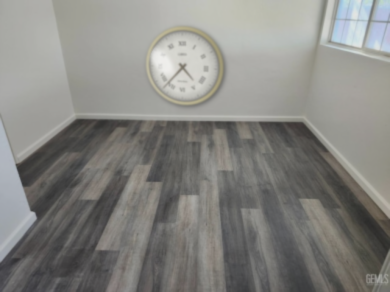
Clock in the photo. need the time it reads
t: 4:37
